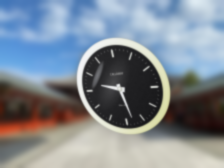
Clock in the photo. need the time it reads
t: 9:28
